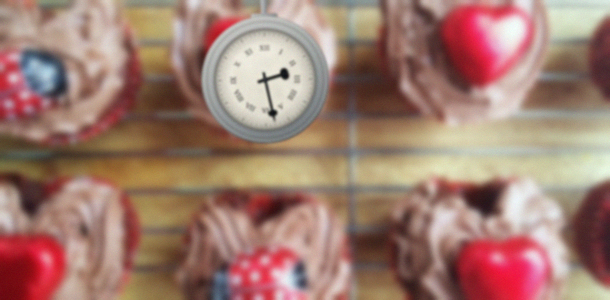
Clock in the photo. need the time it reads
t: 2:28
